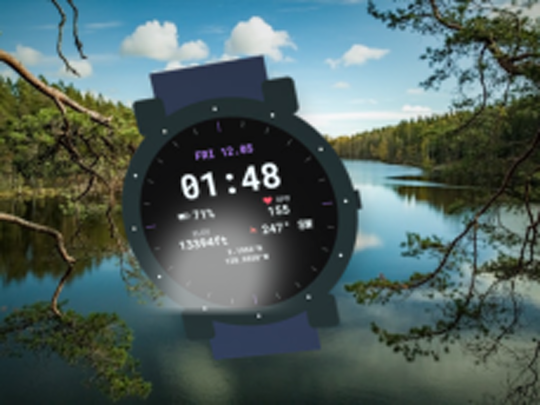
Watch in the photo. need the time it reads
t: 1:48
